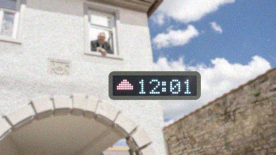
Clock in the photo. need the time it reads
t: 12:01
